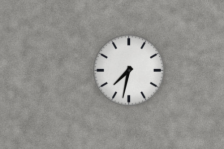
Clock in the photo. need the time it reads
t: 7:32
